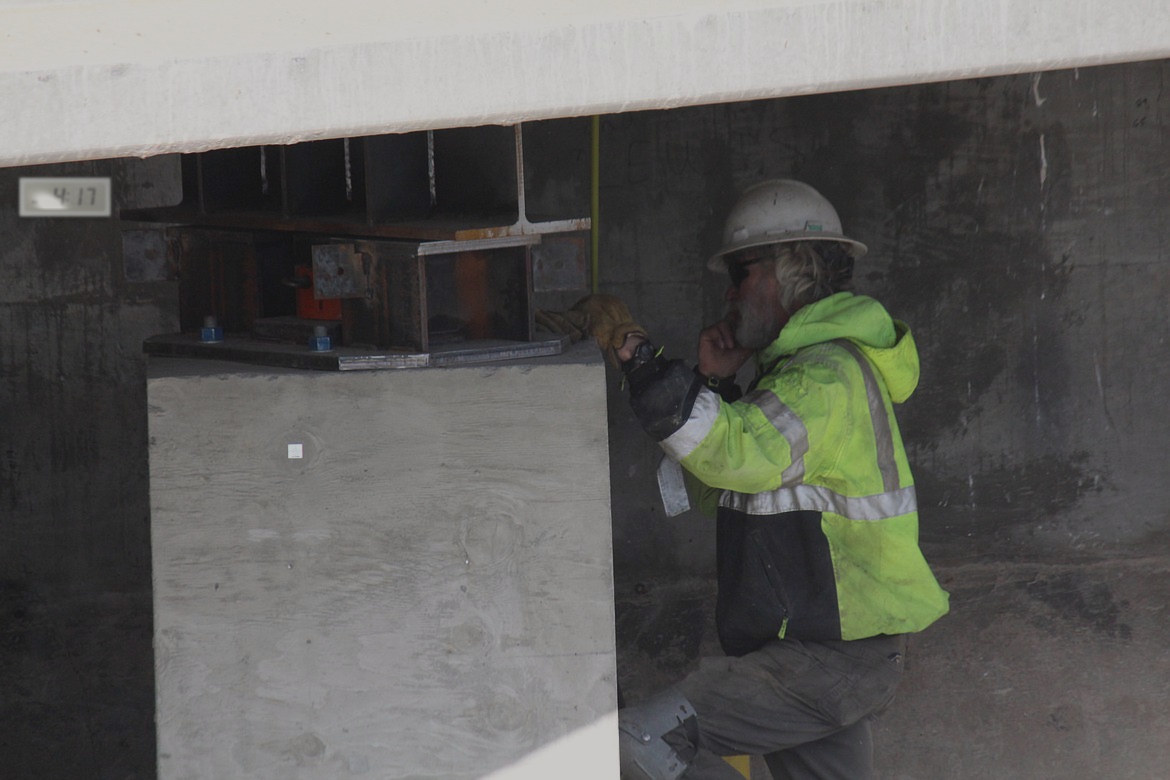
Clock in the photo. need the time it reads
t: 4:17
